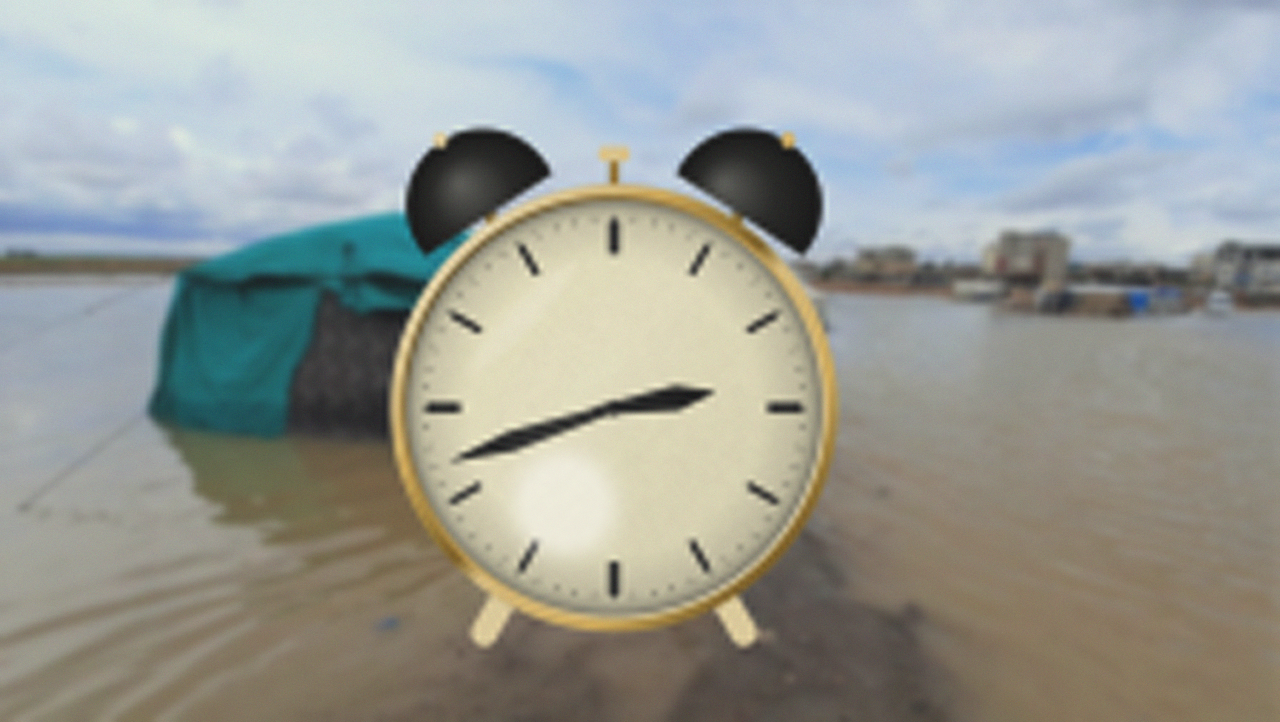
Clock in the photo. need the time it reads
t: 2:42
